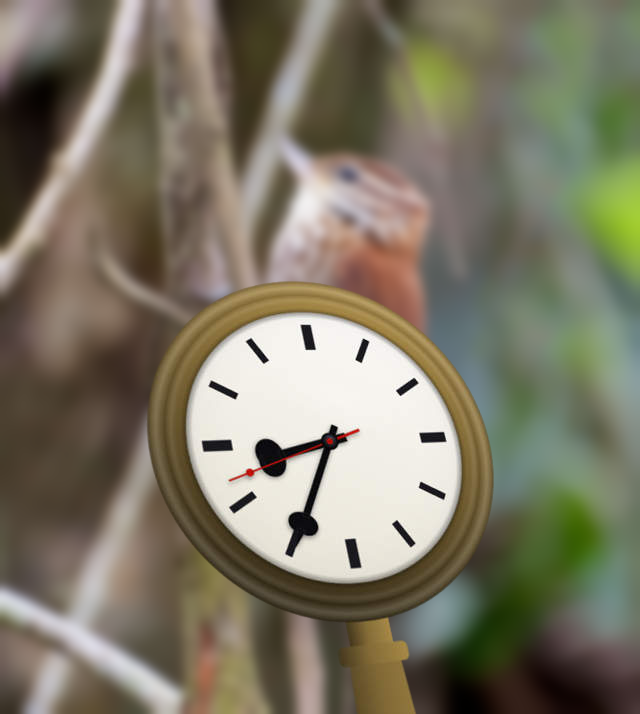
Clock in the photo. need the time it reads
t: 8:34:42
